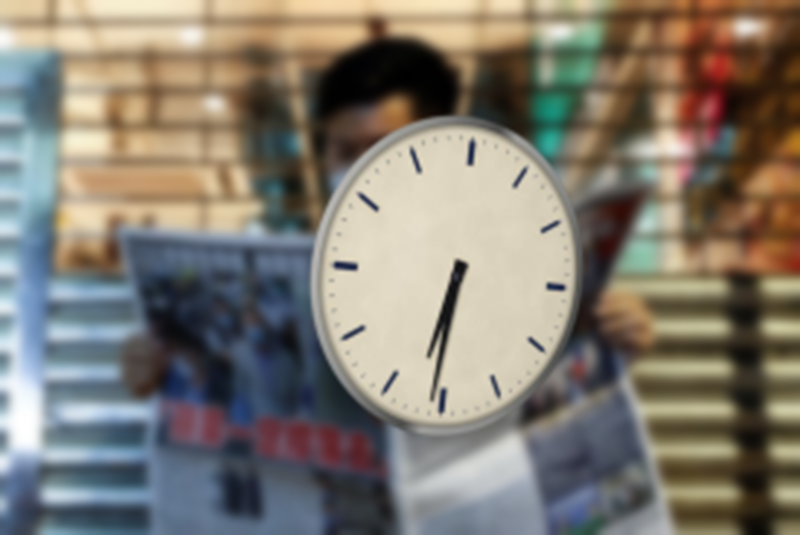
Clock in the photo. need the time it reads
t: 6:31
